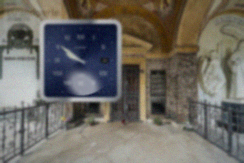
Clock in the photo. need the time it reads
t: 9:51
